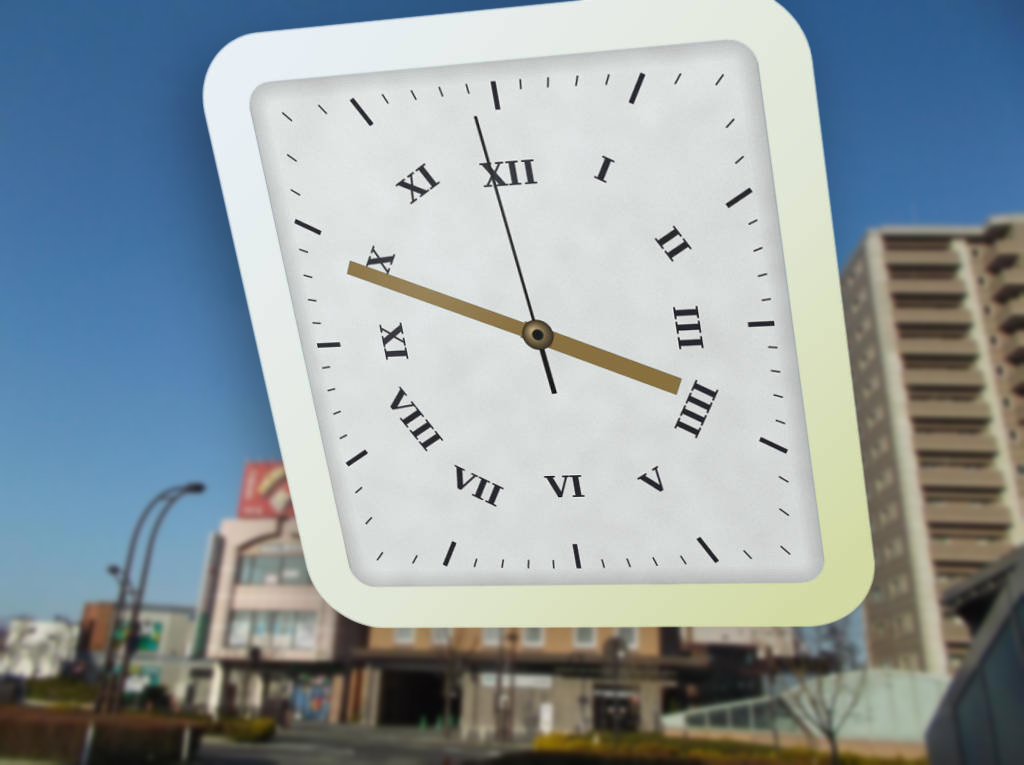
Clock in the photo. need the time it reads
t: 3:48:59
